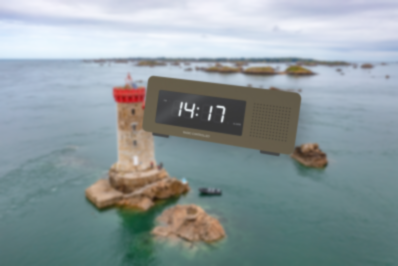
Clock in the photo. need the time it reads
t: 14:17
